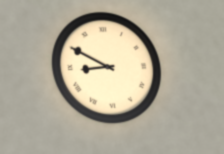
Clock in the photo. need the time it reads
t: 8:50
